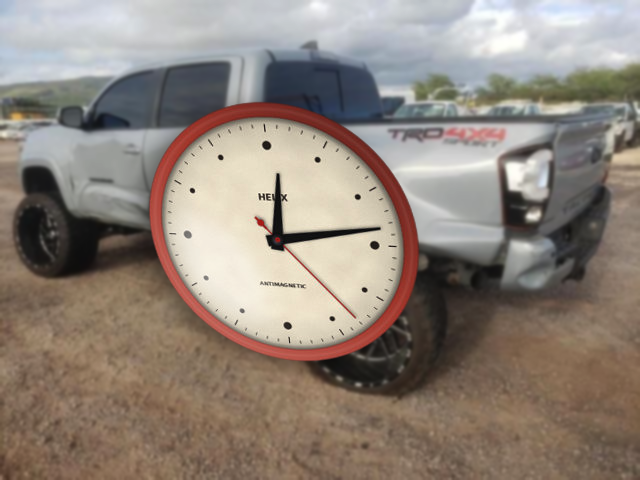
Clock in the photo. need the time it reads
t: 12:13:23
